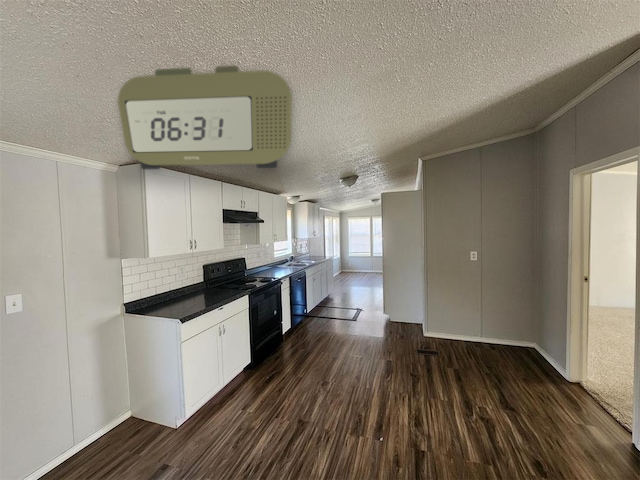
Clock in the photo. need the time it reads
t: 6:31
